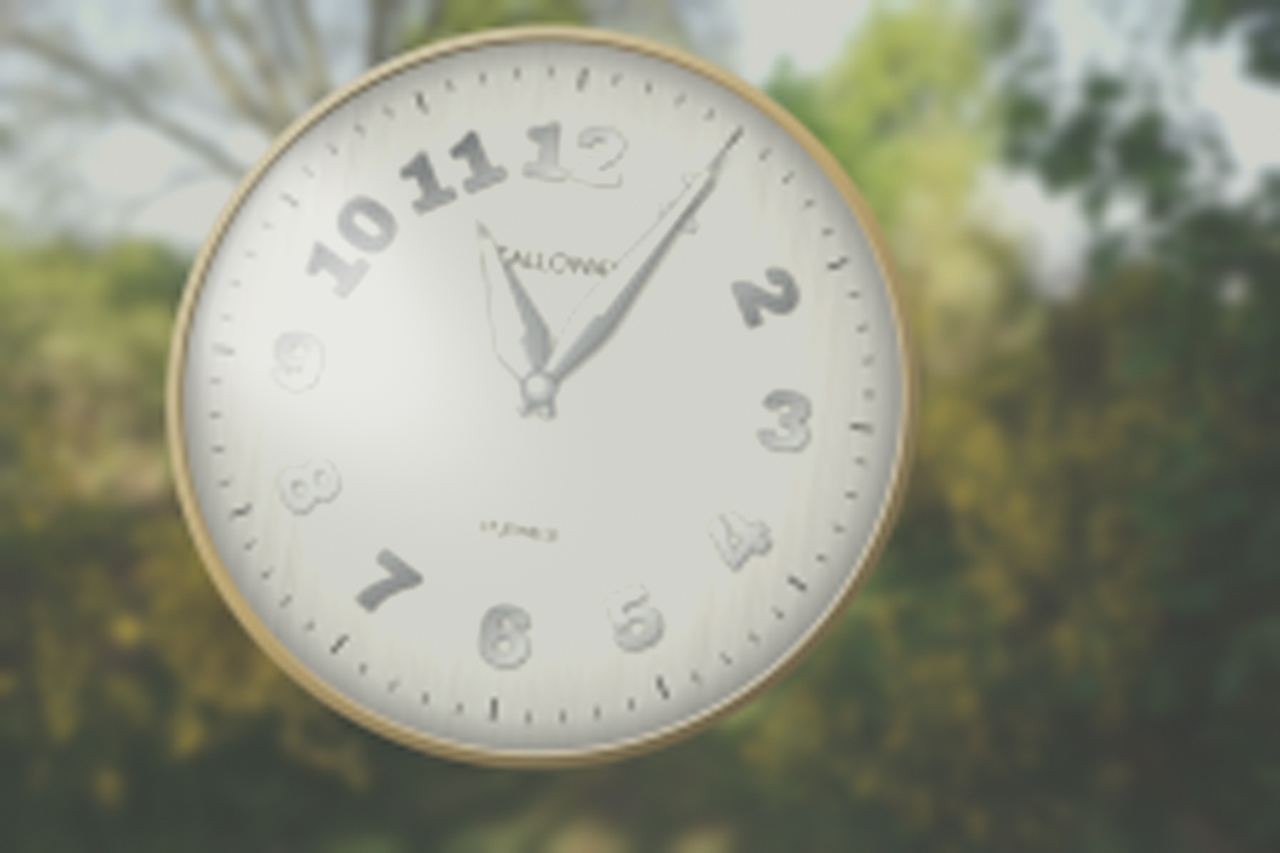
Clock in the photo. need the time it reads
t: 11:05
